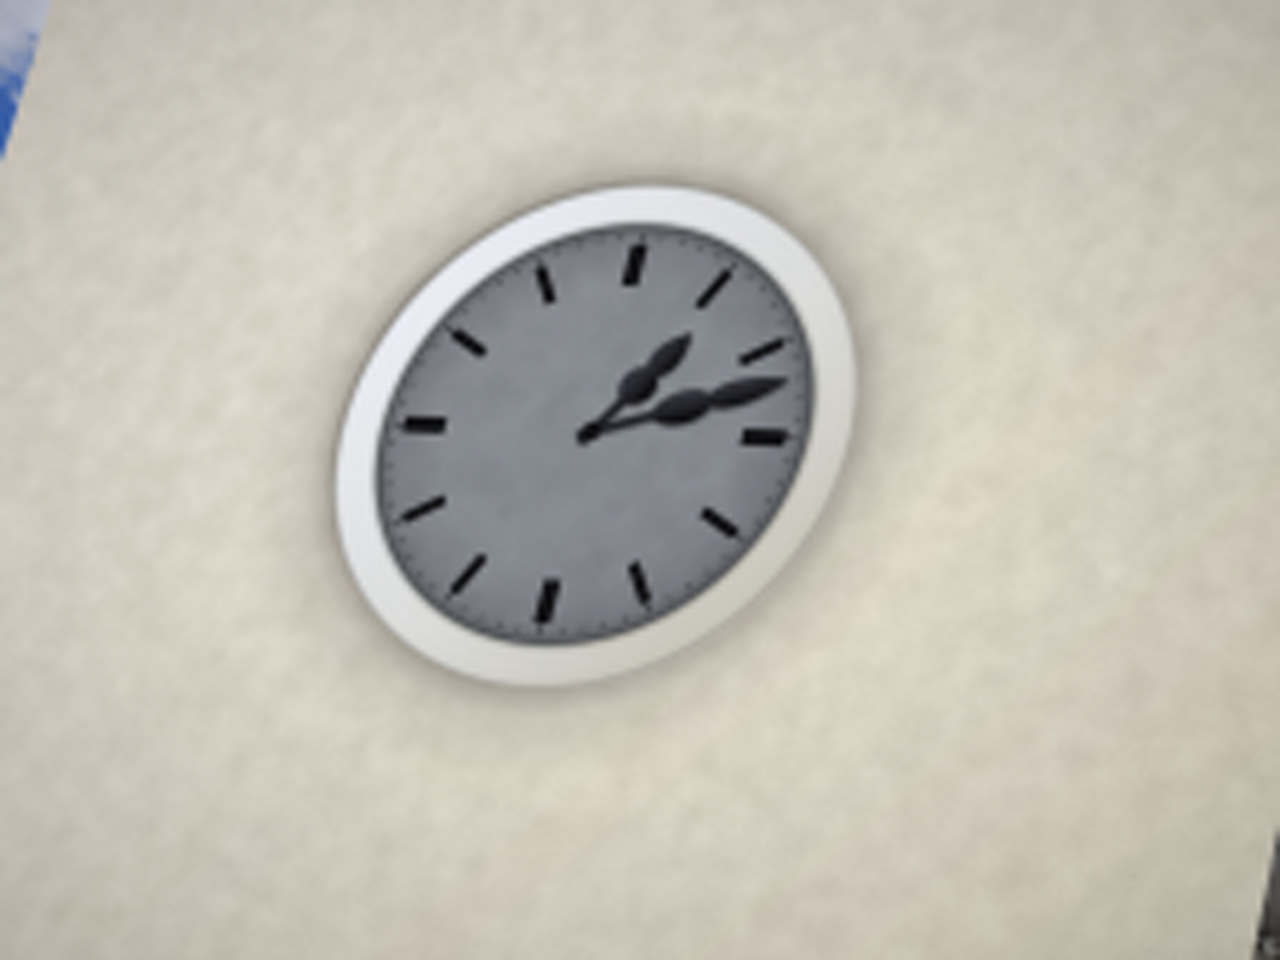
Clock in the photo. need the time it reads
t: 1:12
